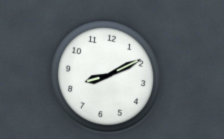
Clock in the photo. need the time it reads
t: 8:09
